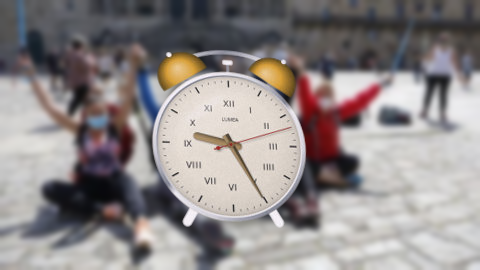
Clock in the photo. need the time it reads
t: 9:25:12
